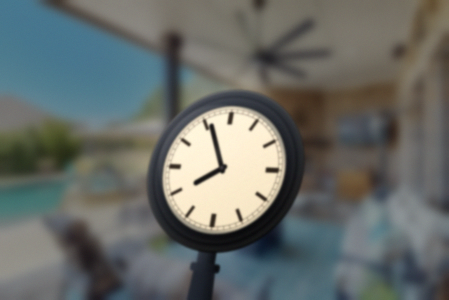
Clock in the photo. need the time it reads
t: 7:56
